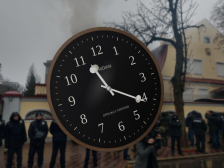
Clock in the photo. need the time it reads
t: 11:21
